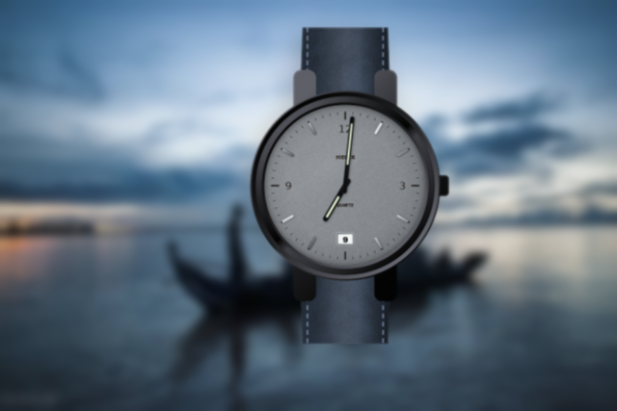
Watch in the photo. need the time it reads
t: 7:01
